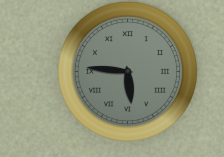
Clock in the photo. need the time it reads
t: 5:46
